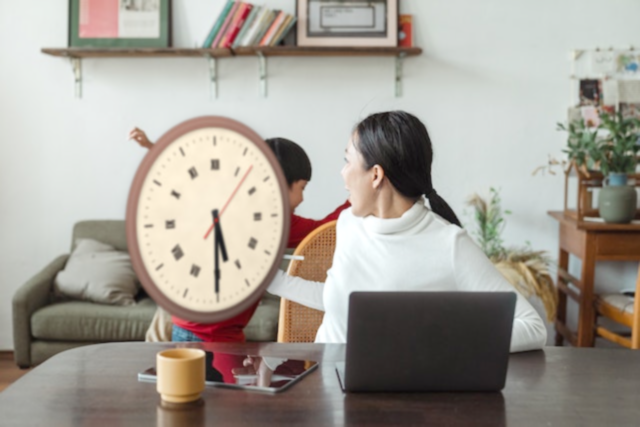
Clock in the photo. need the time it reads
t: 5:30:07
